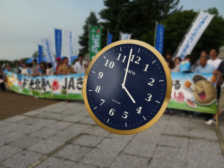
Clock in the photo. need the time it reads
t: 3:58
